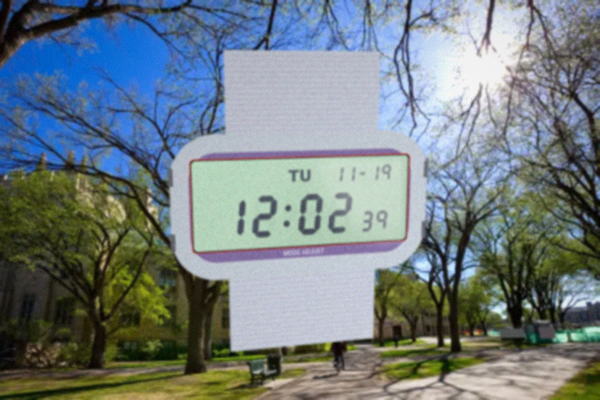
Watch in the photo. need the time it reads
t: 12:02:39
